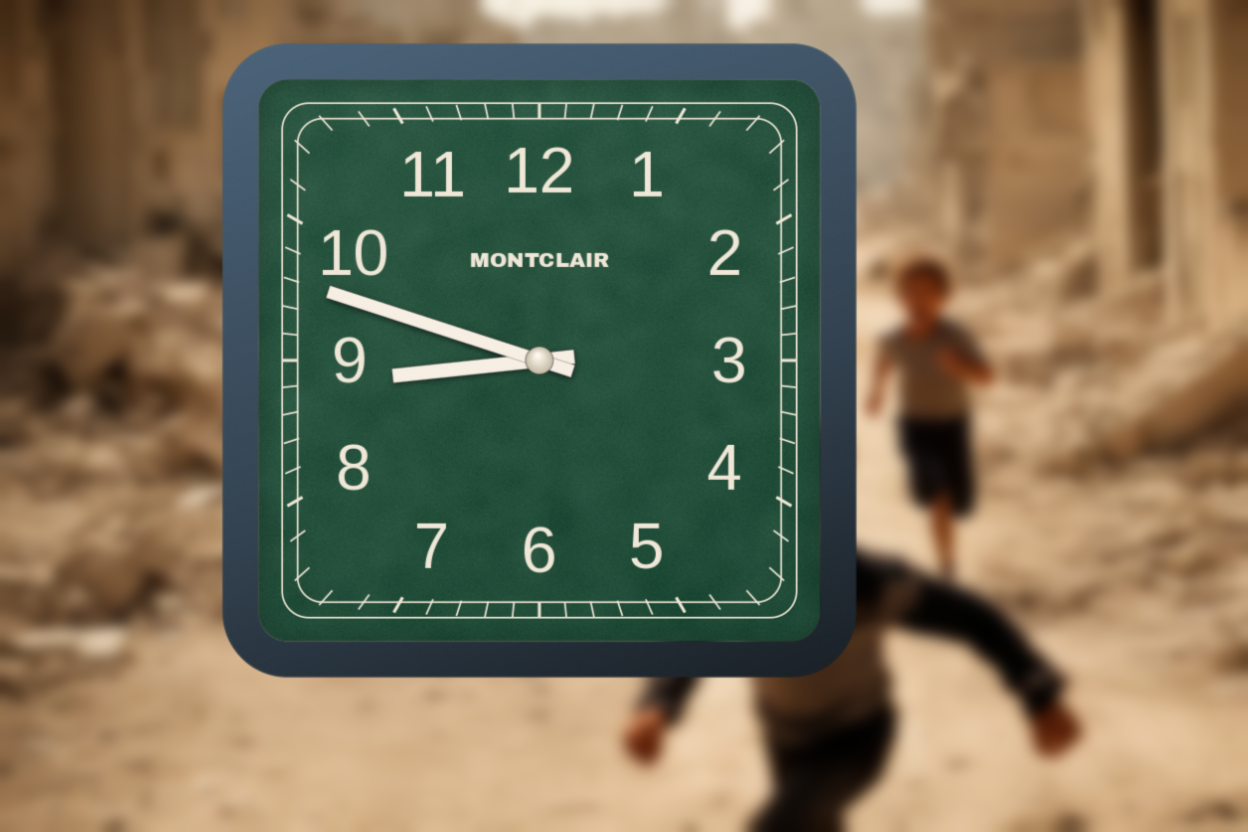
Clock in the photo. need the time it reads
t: 8:48
